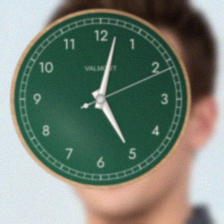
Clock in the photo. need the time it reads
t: 5:02:11
